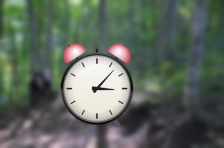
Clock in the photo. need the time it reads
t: 3:07
